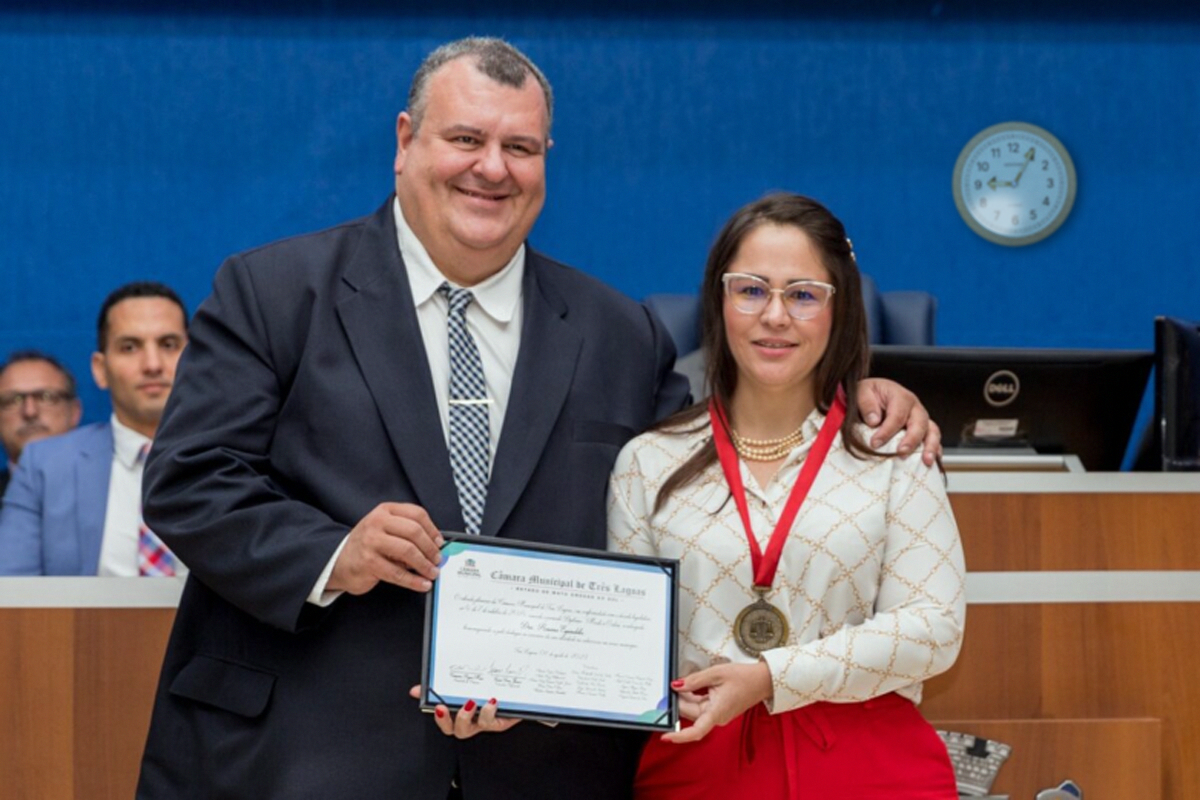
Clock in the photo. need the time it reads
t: 9:05
